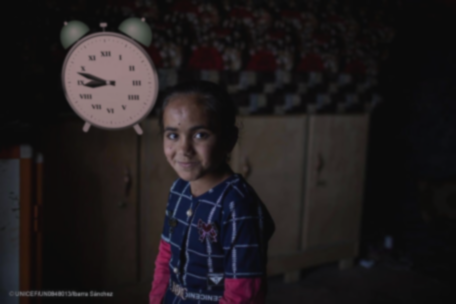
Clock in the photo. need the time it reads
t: 8:48
